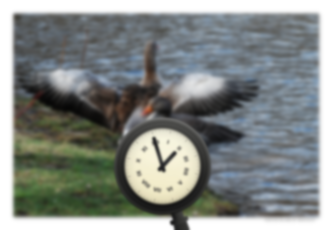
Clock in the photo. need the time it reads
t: 2:00
